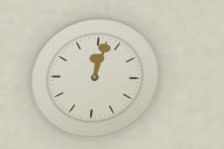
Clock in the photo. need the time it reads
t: 12:02
